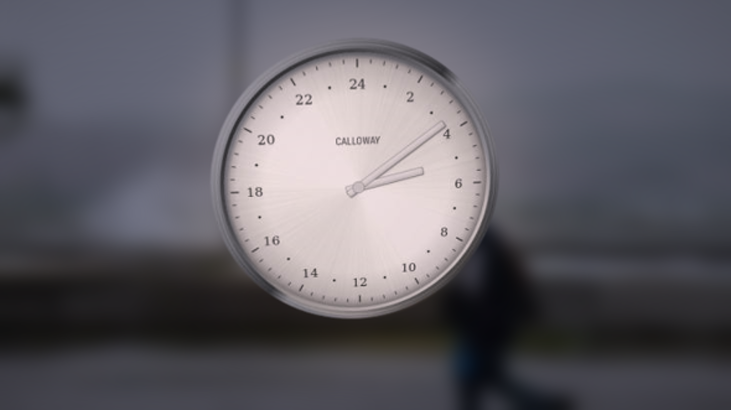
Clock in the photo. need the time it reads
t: 5:09
